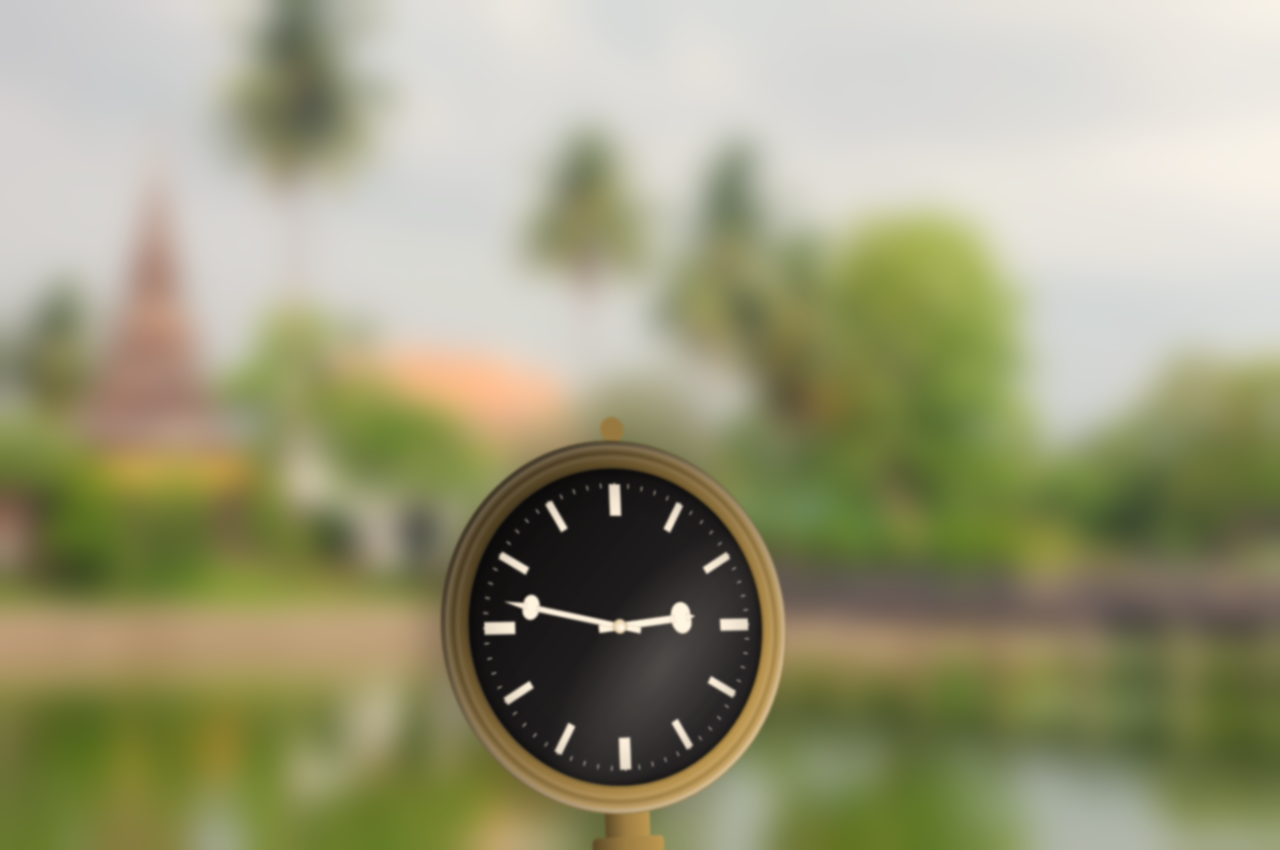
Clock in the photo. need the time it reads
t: 2:47
